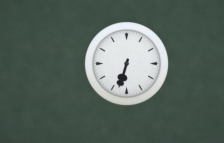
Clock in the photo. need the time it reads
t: 6:33
